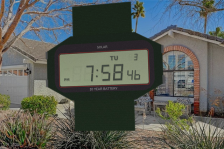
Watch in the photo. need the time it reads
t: 7:58:46
